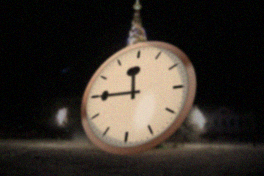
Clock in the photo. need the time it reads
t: 11:45
